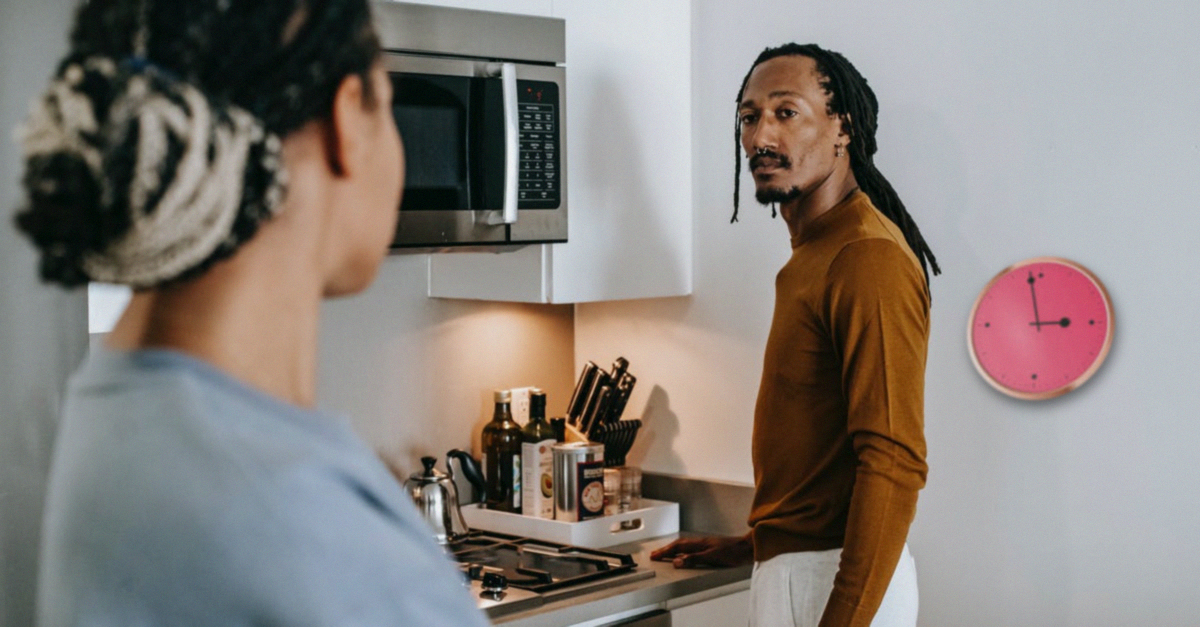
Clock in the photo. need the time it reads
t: 2:58
